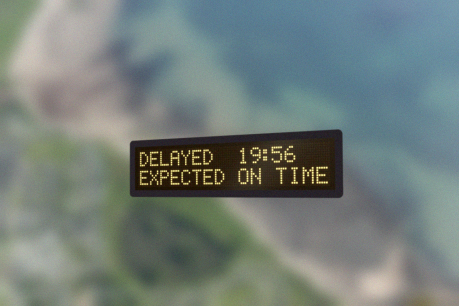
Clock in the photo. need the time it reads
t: 19:56
